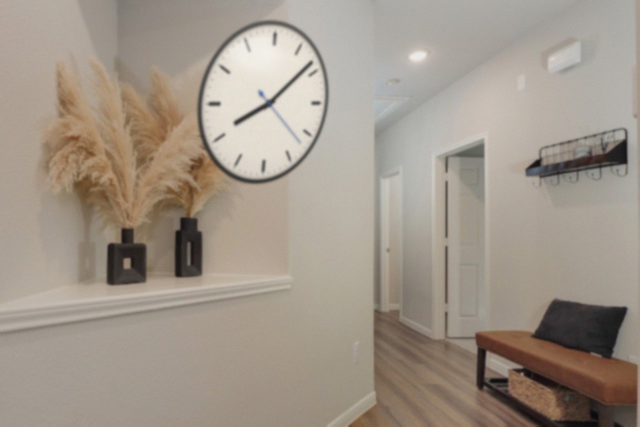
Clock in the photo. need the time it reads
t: 8:08:22
